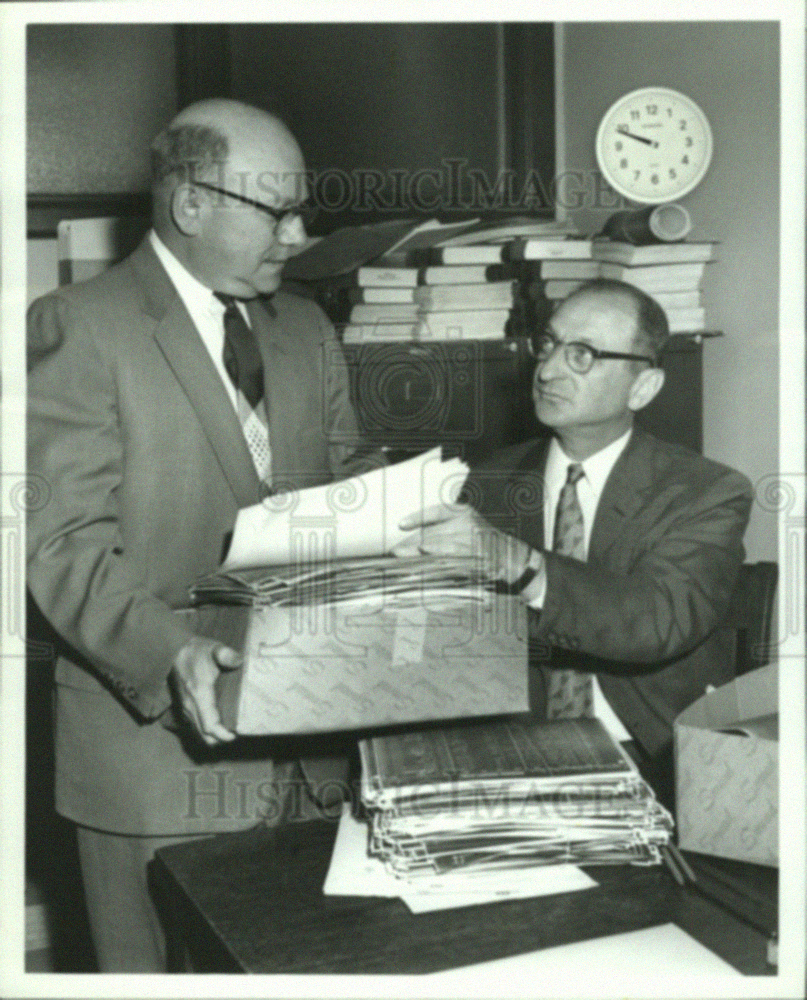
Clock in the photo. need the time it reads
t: 9:49
